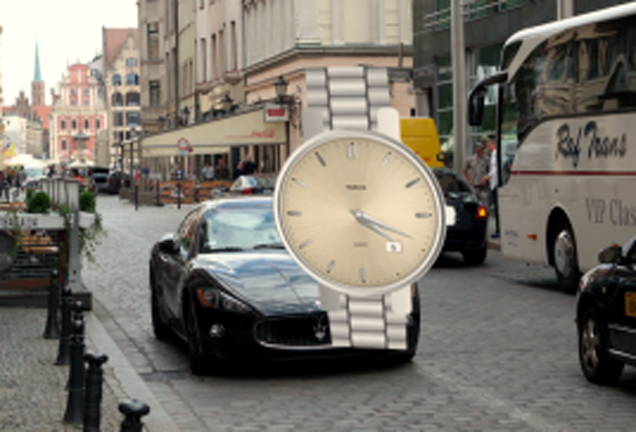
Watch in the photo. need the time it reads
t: 4:19
